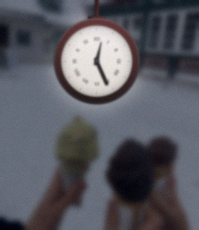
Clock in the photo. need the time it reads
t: 12:26
